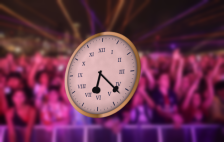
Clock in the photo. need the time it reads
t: 6:22
